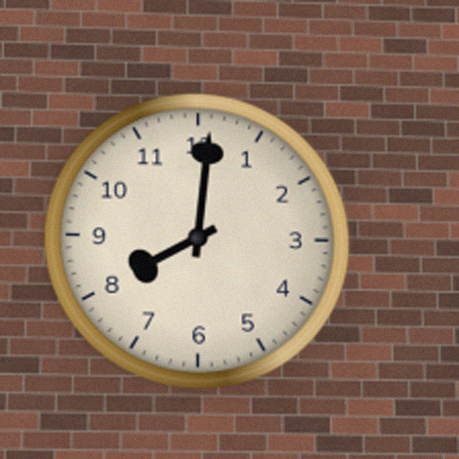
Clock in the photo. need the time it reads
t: 8:01
